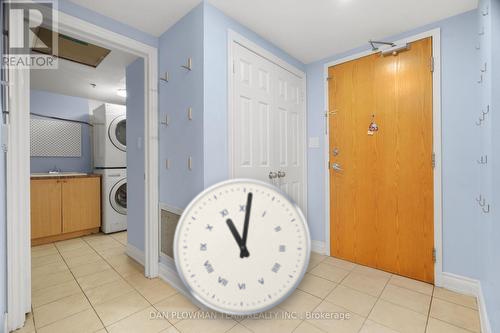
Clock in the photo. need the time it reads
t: 11:01
